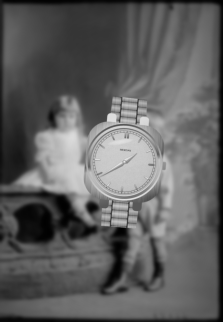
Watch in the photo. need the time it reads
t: 1:39
